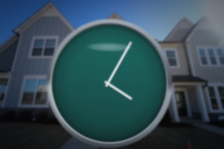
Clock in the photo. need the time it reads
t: 4:05
